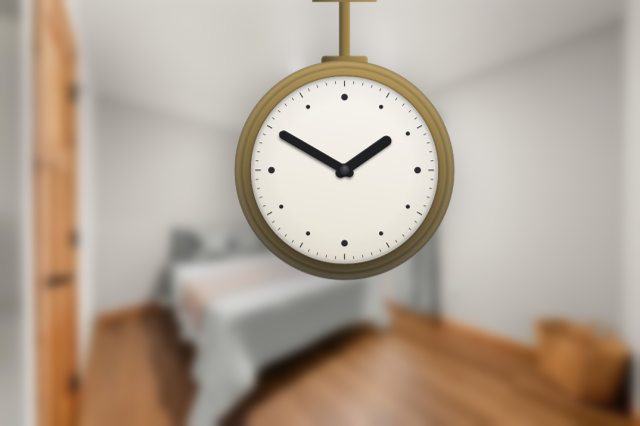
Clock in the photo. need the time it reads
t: 1:50
